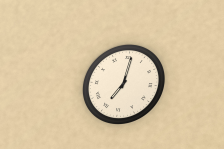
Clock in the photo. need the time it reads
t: 7:01
